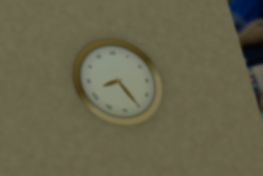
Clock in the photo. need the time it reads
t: 8:25
